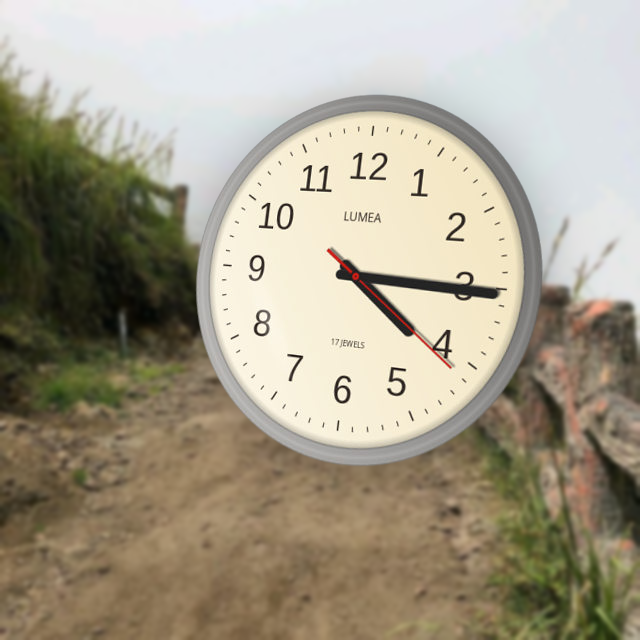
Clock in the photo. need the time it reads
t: 4:15:21
